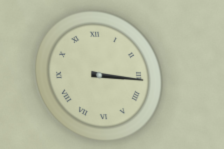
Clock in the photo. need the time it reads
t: 3:16
